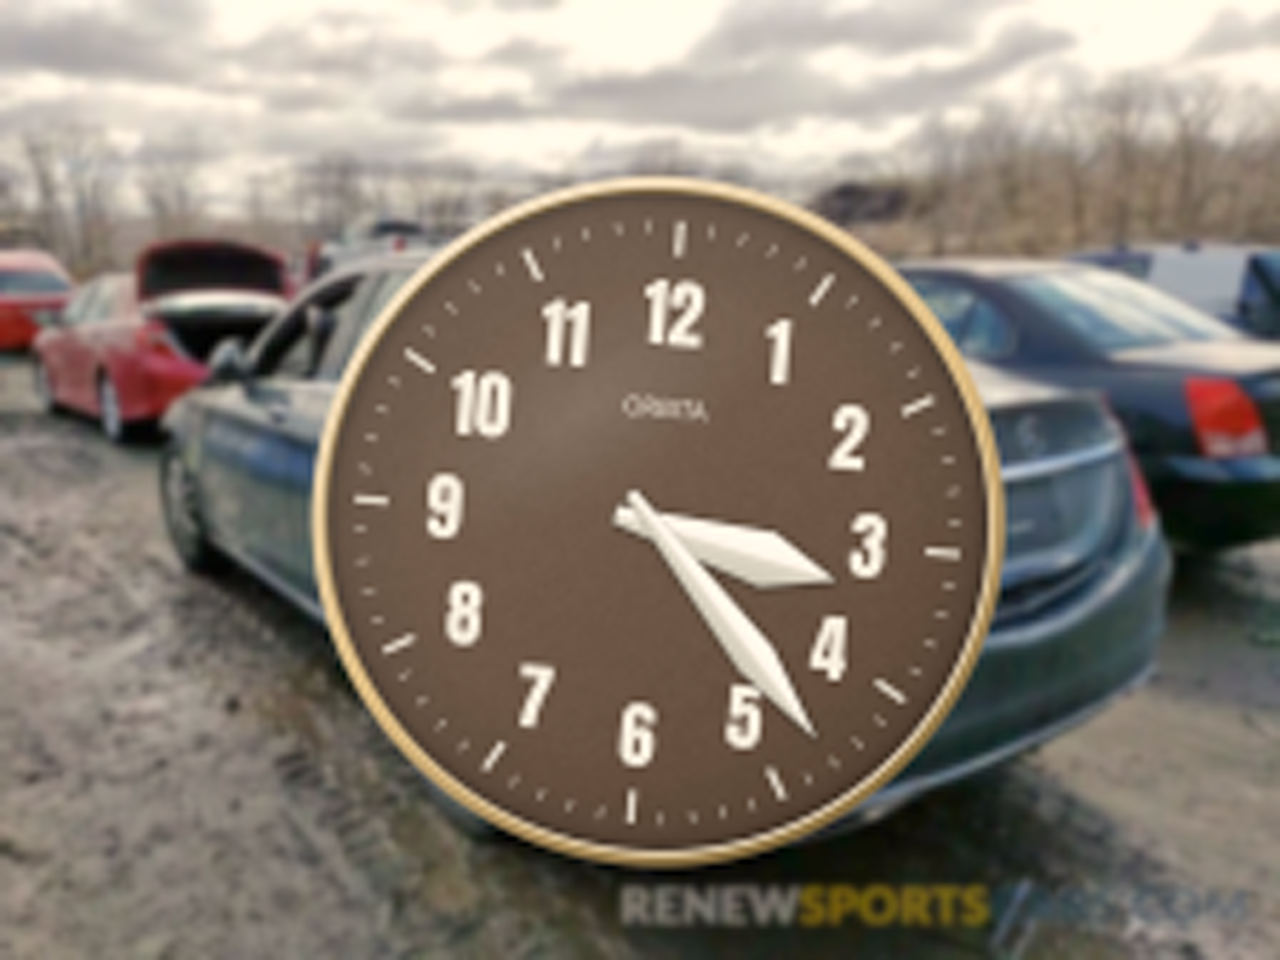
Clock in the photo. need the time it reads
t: 3:23
